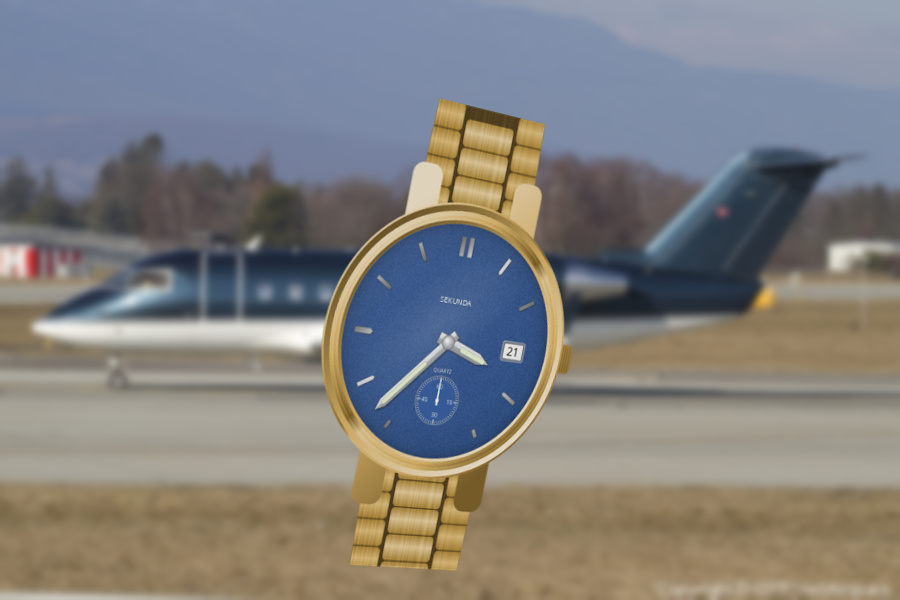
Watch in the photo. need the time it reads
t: 3:37
